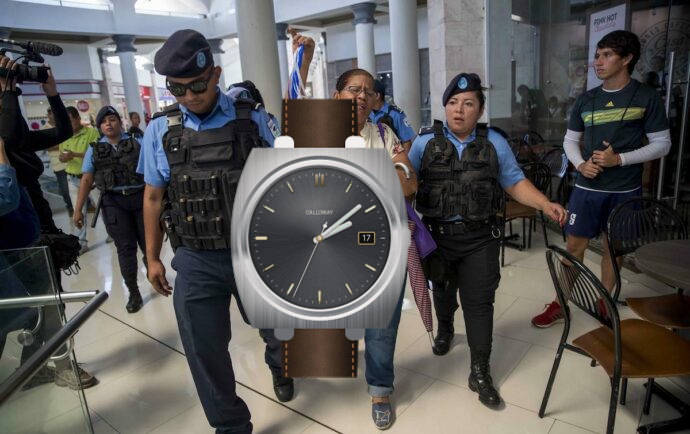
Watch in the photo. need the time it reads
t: 2:08:34
